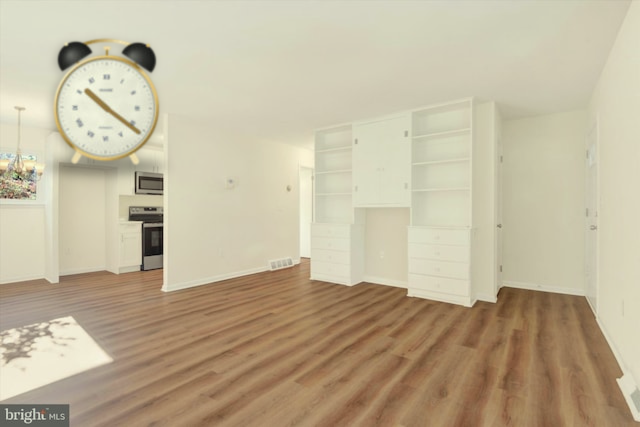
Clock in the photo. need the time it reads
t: 10:21
